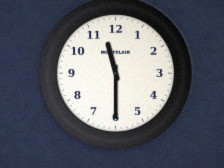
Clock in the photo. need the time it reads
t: 11:30
